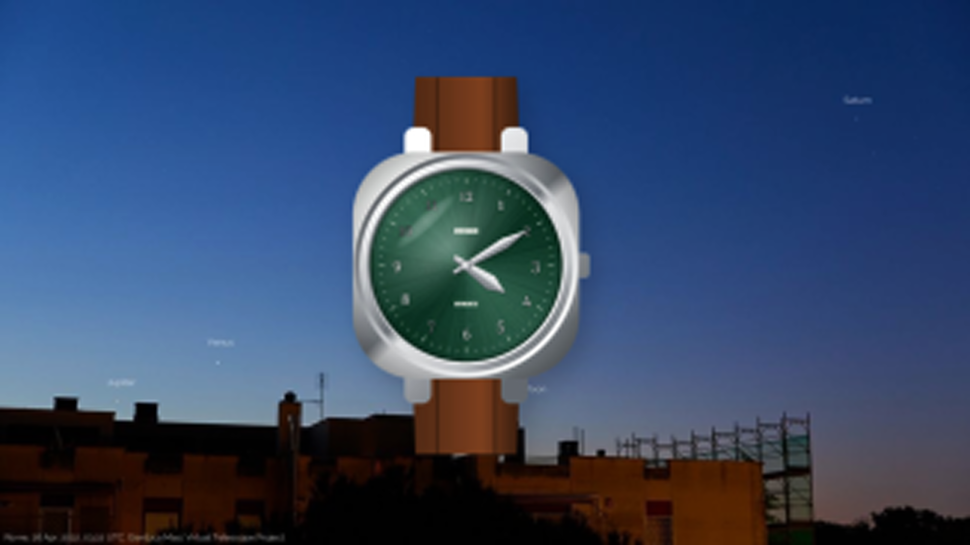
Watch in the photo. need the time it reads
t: 4:10
